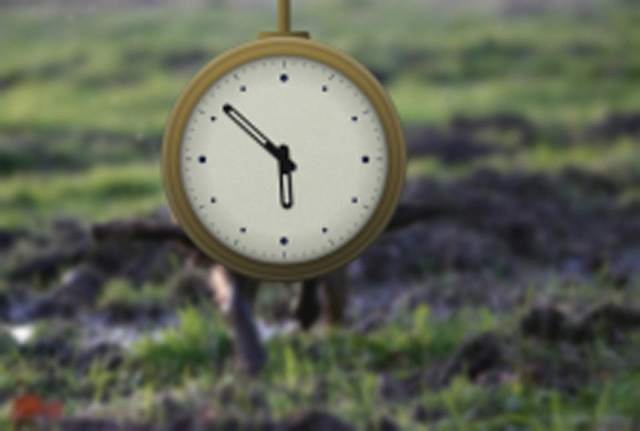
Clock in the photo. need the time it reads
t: 5:52
